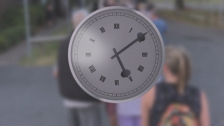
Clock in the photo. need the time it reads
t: 5:09
